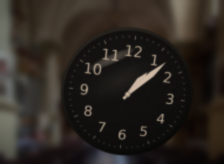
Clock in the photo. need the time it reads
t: 1:07
